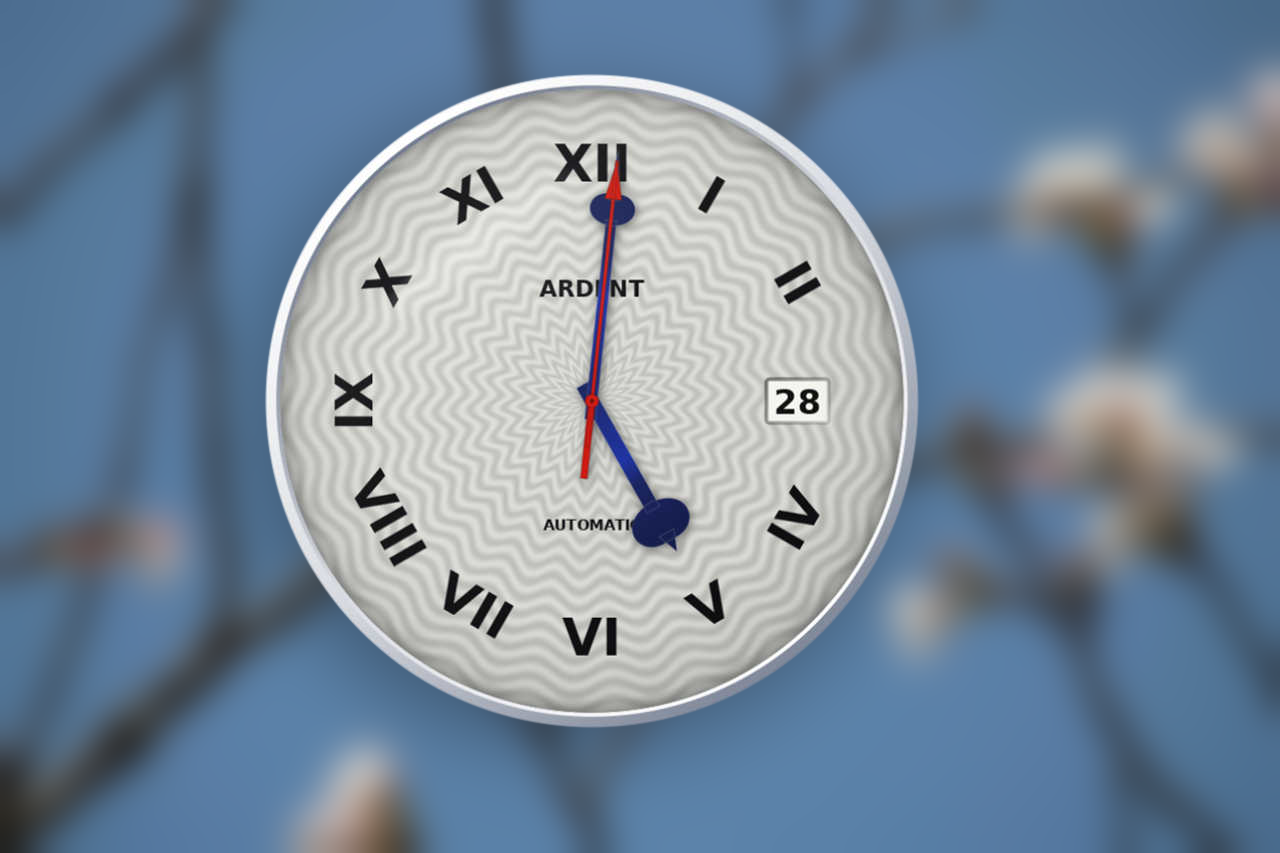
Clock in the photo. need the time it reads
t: 5:01:01
